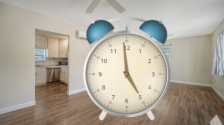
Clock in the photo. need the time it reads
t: 4:59
